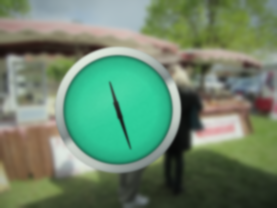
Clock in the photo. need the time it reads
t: 11:27
